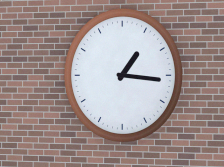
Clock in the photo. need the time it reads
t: 1:16
